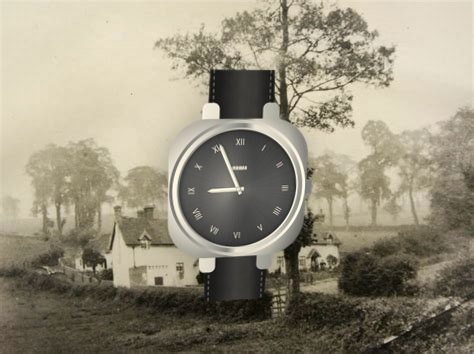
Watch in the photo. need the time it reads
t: 8:56
